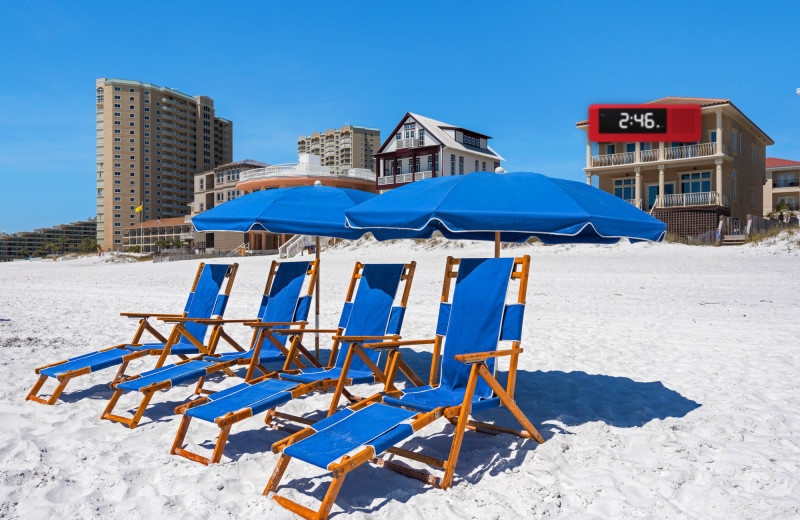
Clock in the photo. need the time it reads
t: 2:46
